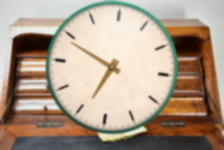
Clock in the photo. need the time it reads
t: 6:49
